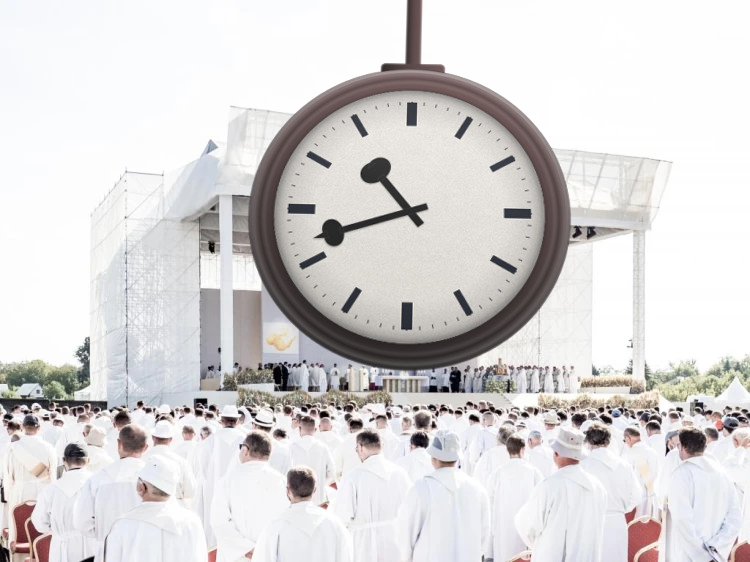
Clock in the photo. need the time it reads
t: 10:42
